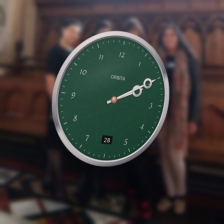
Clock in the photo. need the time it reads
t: 2:10
